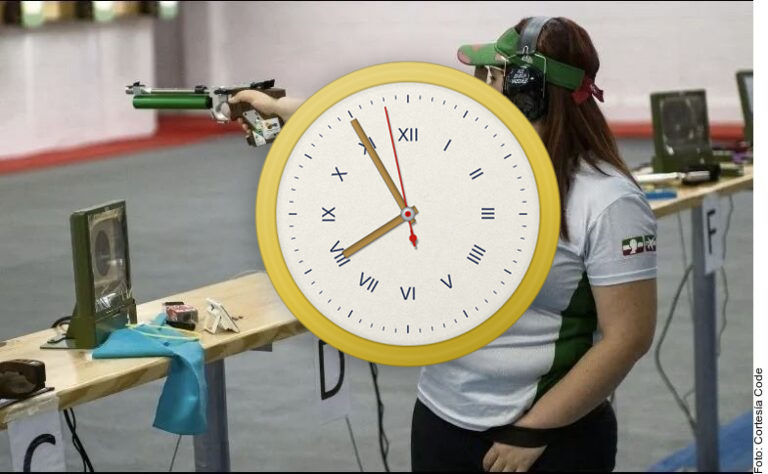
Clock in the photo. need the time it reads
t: 7:54:58
